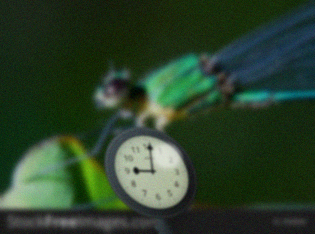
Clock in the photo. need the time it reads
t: 9:01
